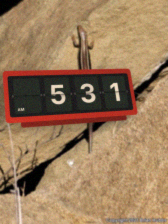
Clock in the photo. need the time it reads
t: 5:31
